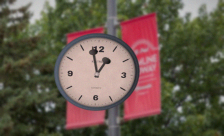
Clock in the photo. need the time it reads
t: 12:58
